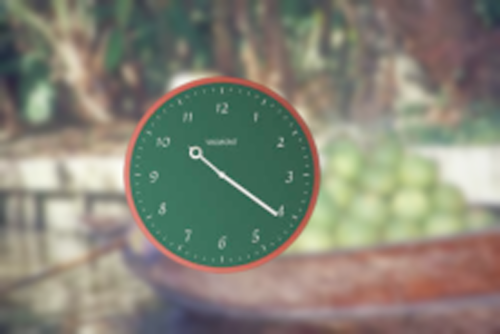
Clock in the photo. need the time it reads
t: 10:21
